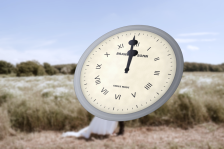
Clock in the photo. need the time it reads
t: 11:59
